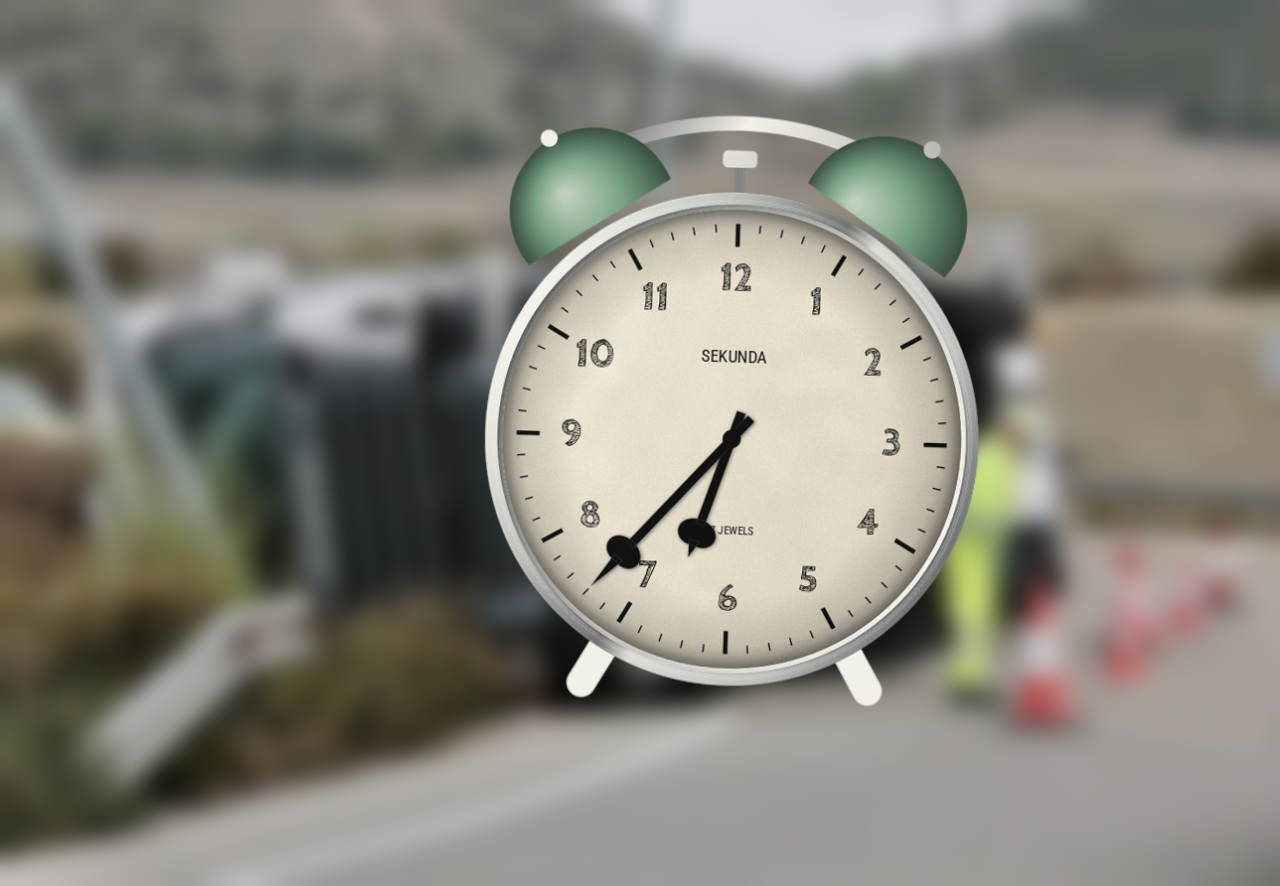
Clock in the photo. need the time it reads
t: 6:37
